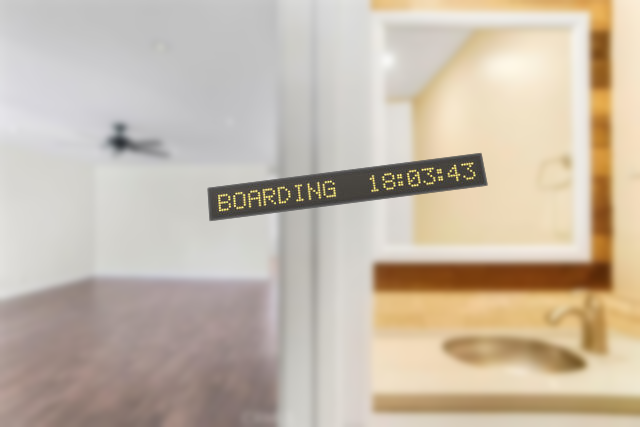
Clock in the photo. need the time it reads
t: 18:03:43
